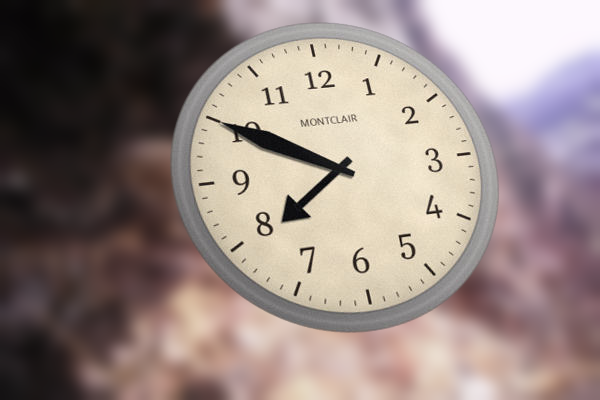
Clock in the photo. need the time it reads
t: 7:50
